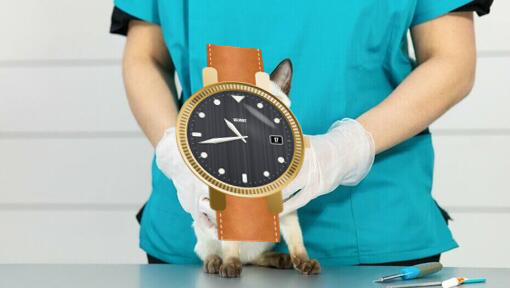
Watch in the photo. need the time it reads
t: 10:43
